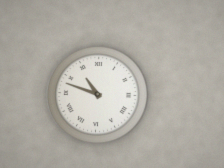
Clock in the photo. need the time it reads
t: 10:48
